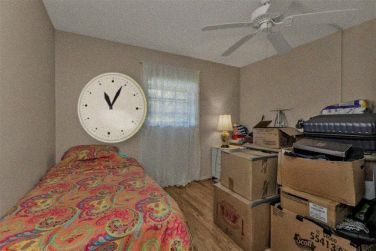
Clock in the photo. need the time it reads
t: 11:04
